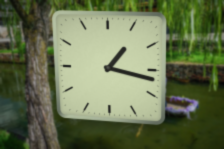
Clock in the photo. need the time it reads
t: 1:17
